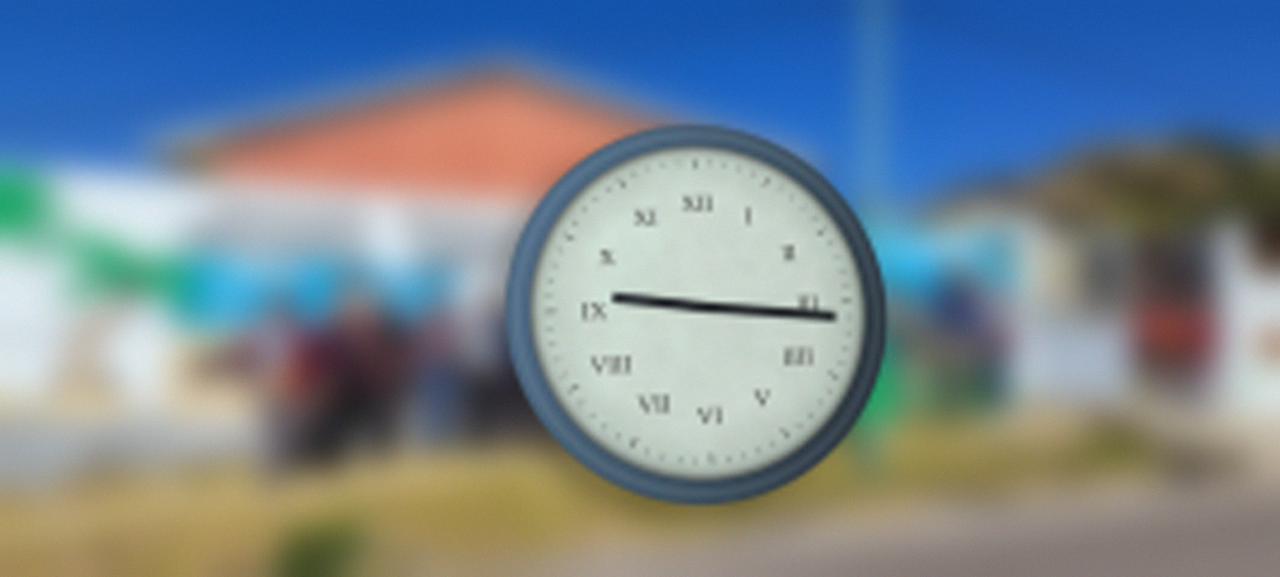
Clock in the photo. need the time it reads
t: 9:16
